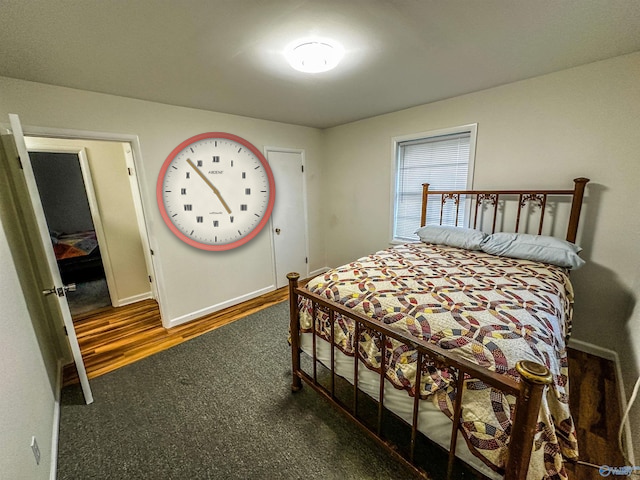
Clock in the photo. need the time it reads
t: 4:53
